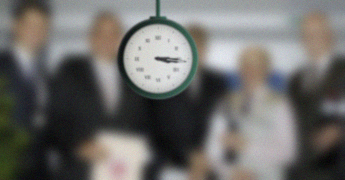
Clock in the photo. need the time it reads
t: 3:16
